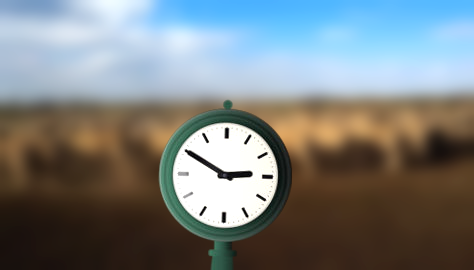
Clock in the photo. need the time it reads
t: 2:50
